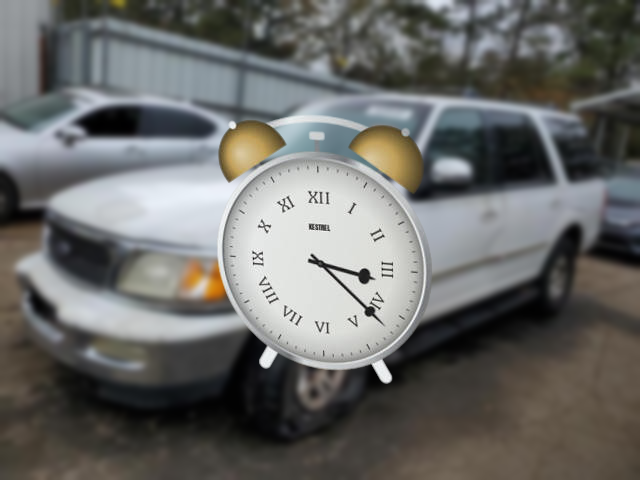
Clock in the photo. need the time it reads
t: 3:22
